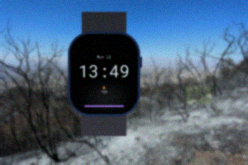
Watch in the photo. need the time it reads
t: 13:49
